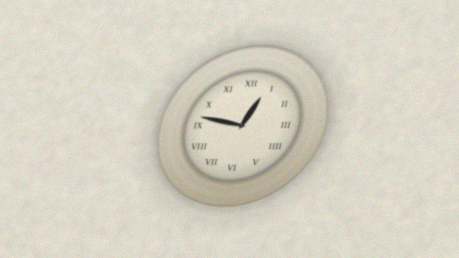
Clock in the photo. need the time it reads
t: 12:47
